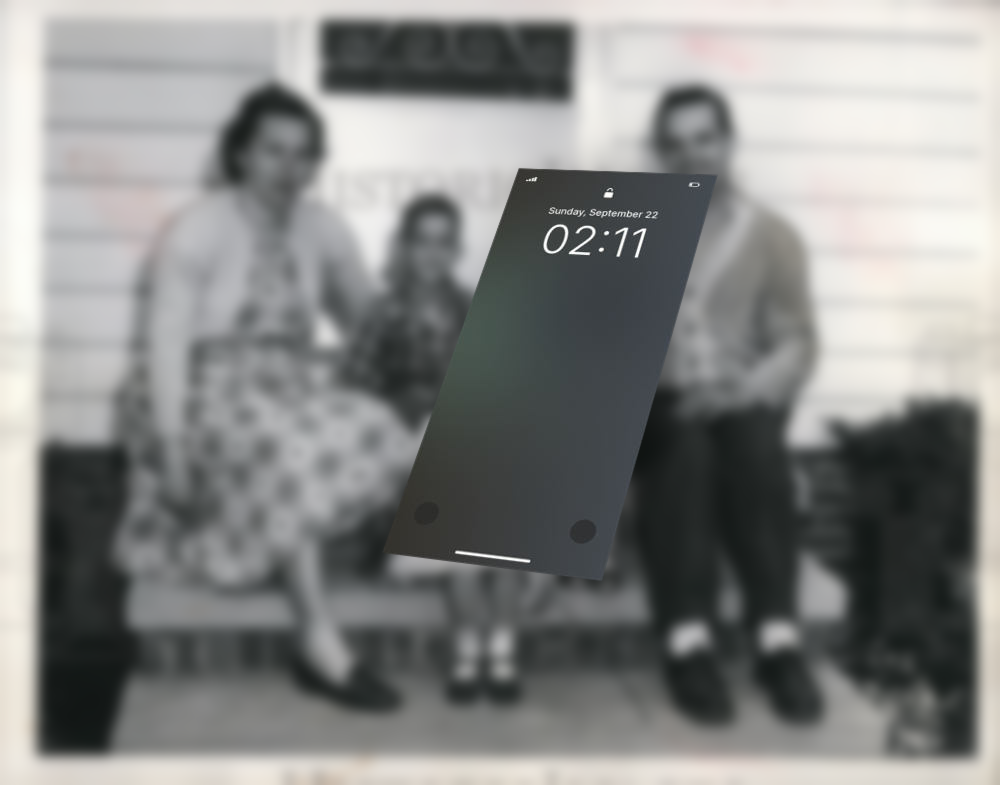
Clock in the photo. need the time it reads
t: 2:11
